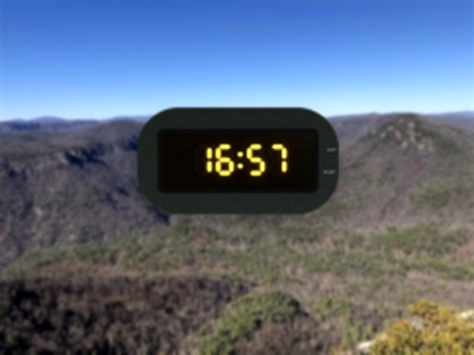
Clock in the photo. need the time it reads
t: 16:57
